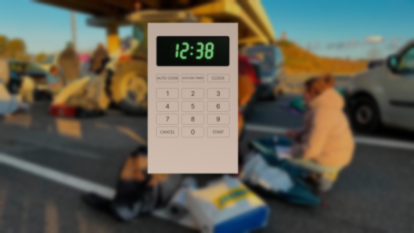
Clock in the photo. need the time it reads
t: 12:38
